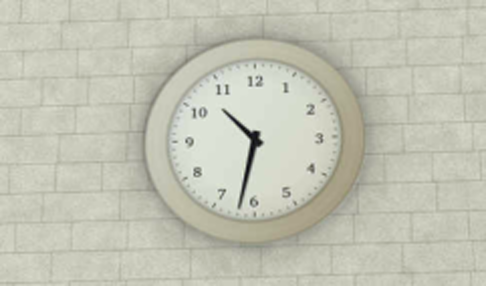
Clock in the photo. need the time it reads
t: 10:32
